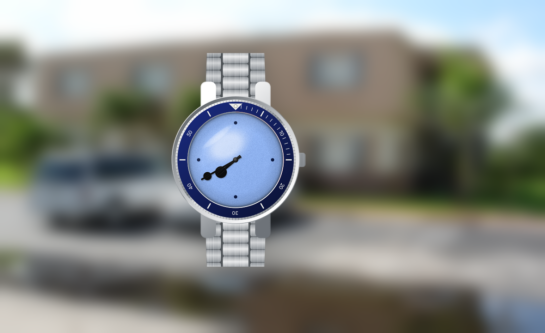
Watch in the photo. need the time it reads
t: 7:40
